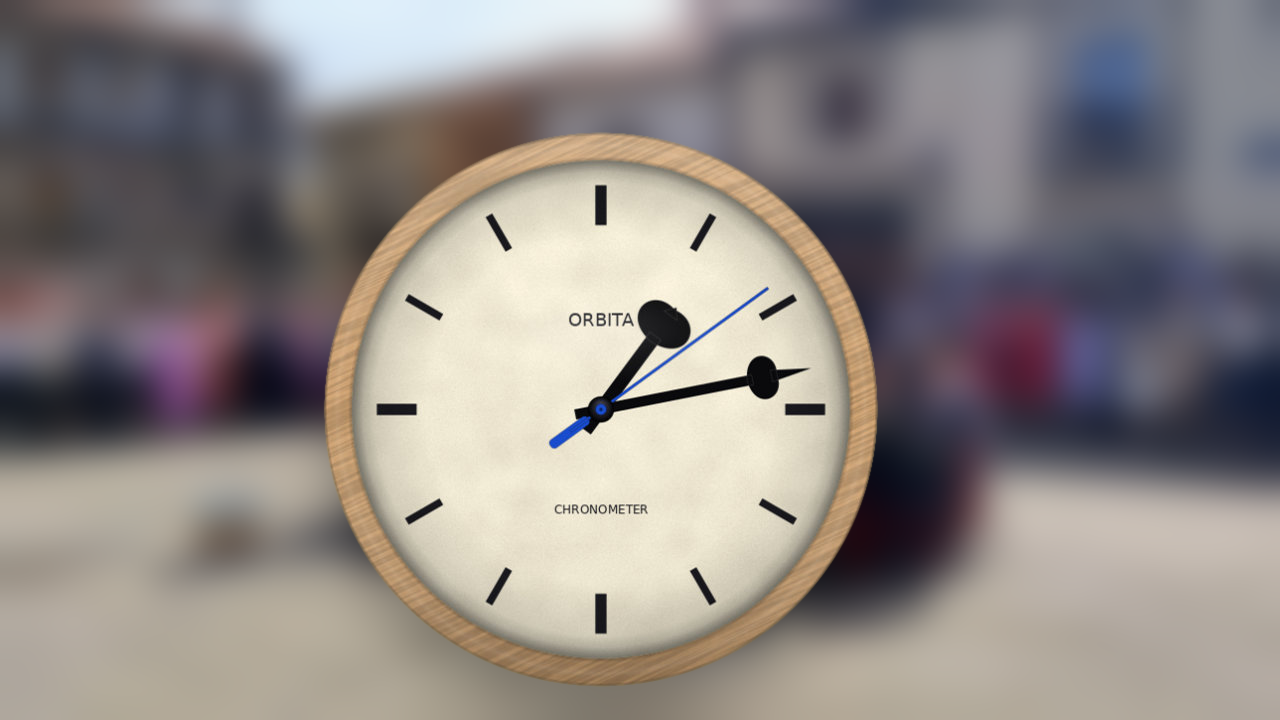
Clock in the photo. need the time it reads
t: 1:13:09
